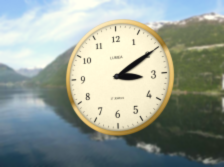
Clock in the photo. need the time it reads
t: 3:10
